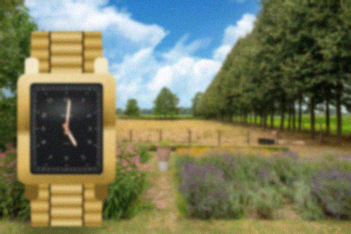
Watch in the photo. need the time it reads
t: 5:01
